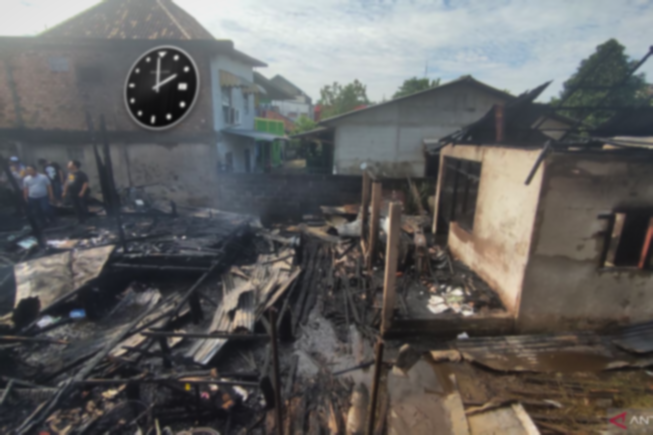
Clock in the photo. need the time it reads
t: 1:59
